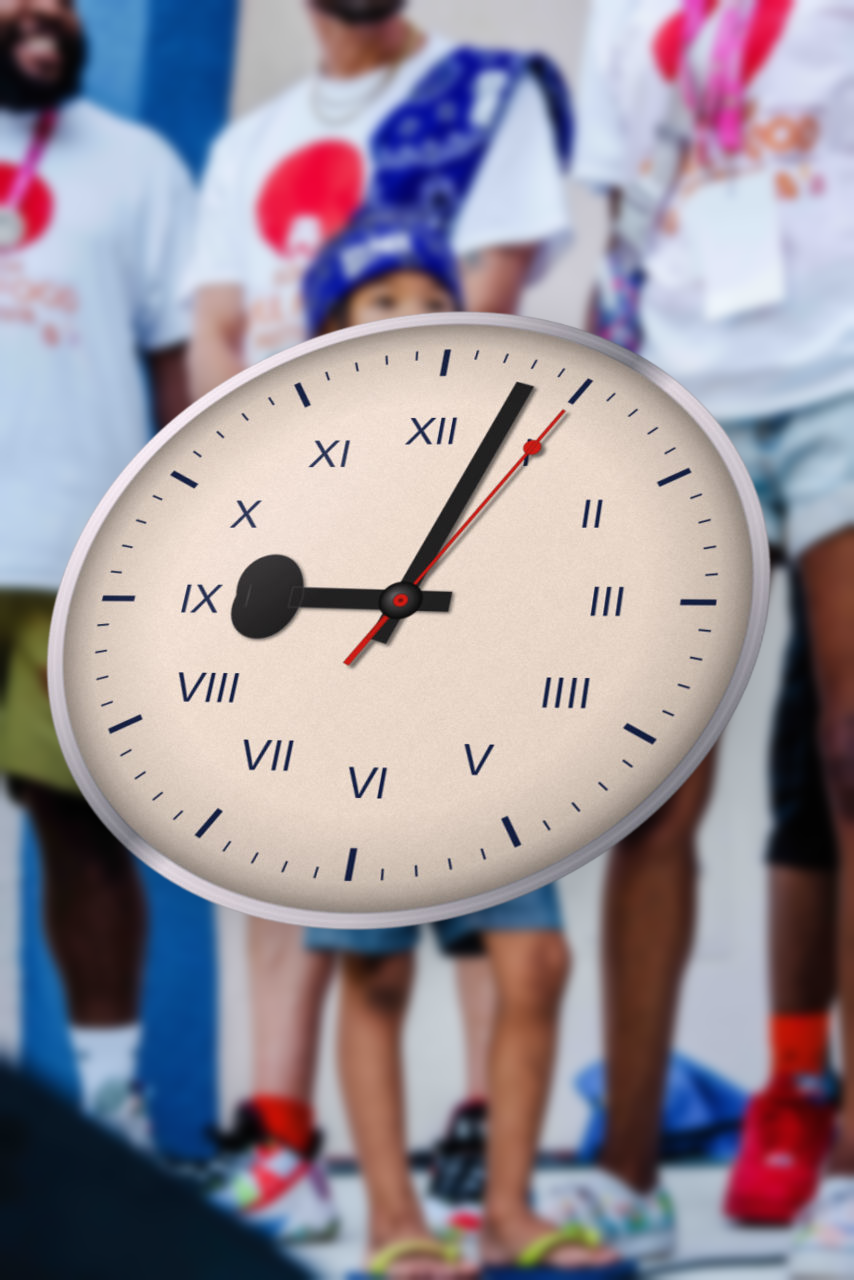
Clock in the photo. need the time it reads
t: 9:03:05
